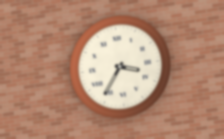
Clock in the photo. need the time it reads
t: 3:36
